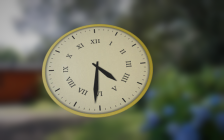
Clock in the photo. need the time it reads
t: 4:31
